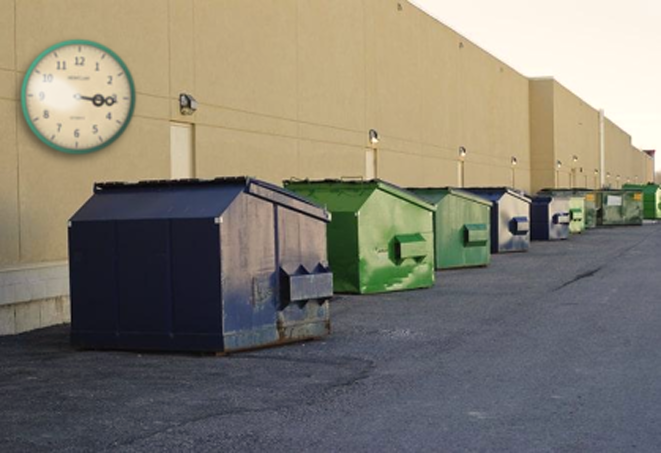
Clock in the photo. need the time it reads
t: 3:16
